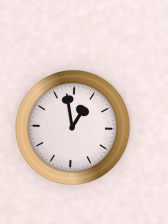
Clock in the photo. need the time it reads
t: 12:58
